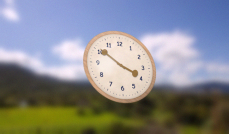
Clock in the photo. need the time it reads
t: 3:51
